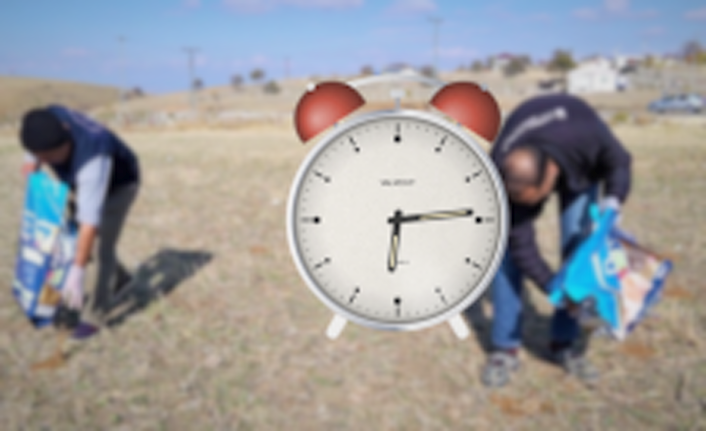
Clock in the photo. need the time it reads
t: 6:14
